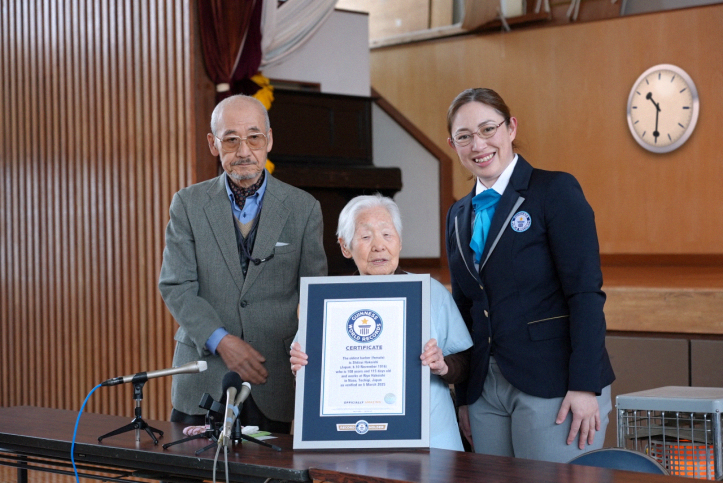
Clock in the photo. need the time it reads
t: 10:30
